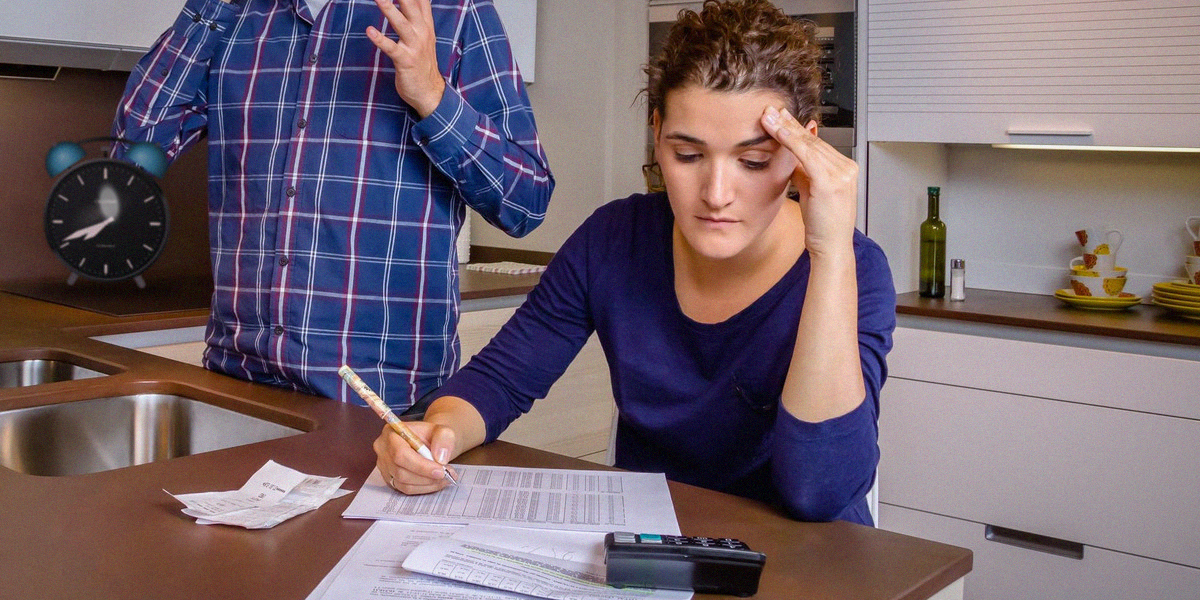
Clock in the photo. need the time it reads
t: 7:41
